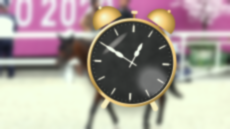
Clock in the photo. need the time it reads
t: 12:50
